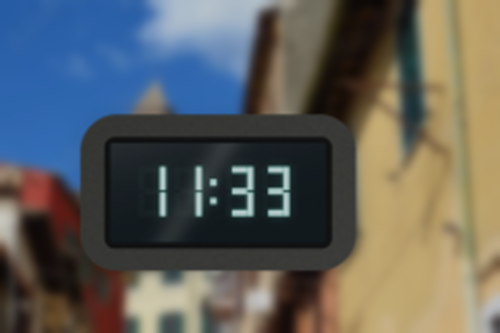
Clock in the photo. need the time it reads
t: 11:33
